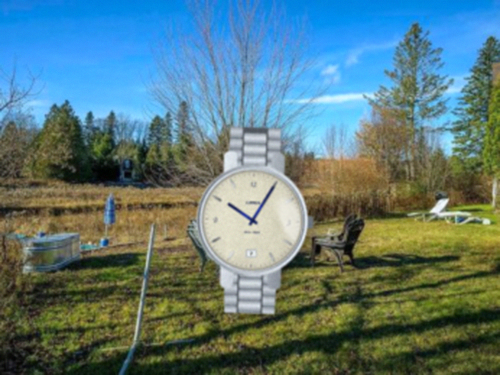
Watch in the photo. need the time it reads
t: 10:05
